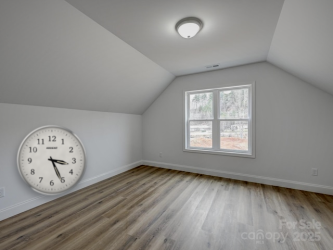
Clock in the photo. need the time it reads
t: 3:26
